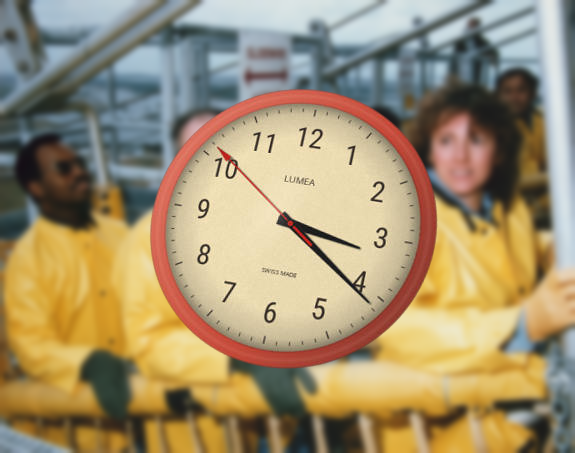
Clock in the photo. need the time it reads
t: 3:20:51
